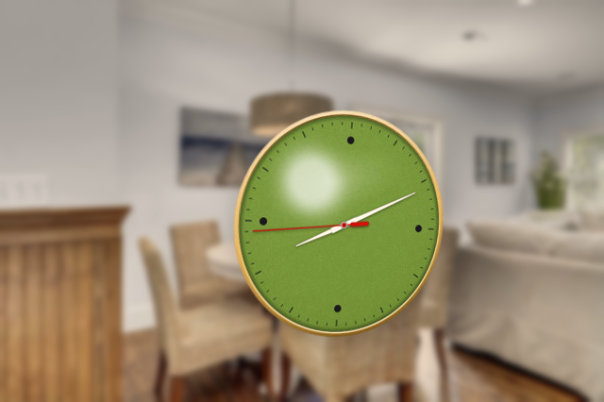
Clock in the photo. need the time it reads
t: 8:10:44
